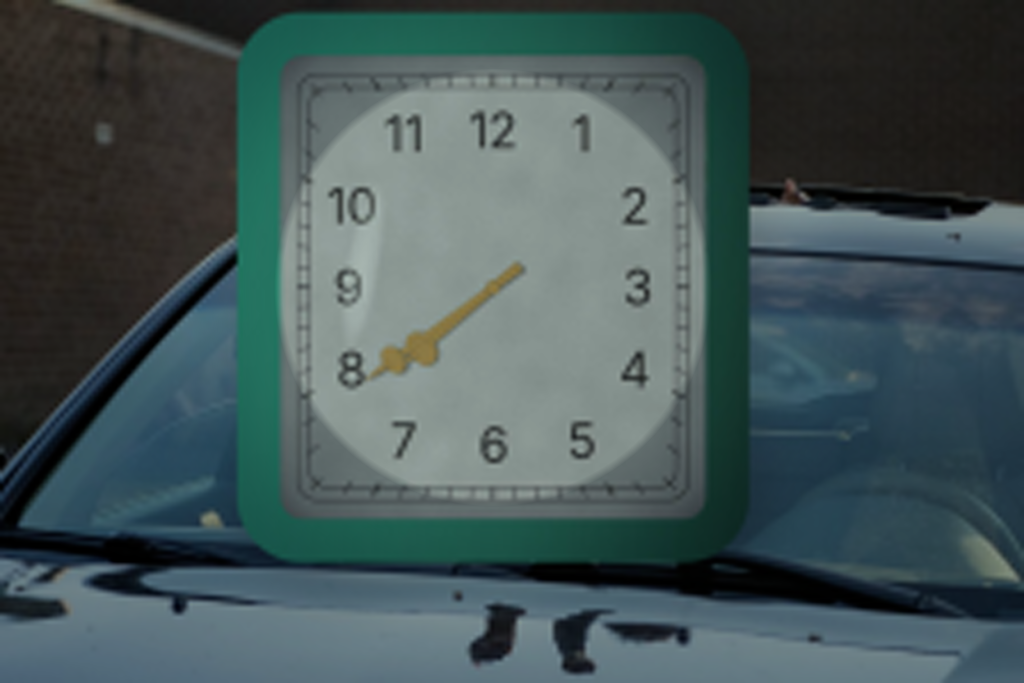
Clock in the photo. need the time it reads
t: 7:39
